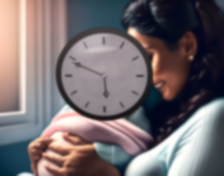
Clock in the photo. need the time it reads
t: 5:49
